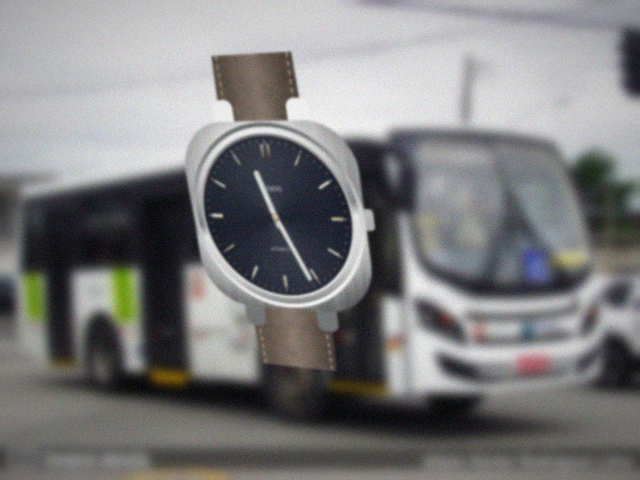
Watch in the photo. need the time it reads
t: 11:26
